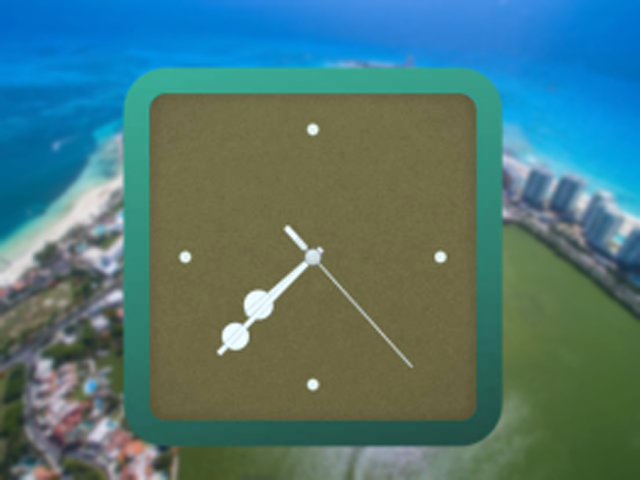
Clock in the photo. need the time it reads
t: 7:37:23
